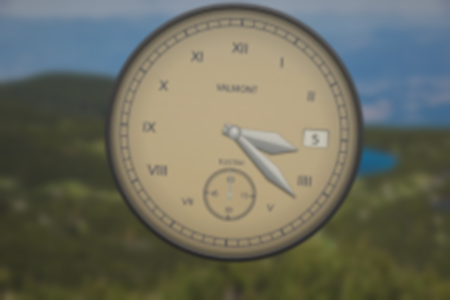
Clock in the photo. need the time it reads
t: 3:22
